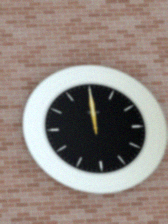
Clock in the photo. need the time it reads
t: 12:00
